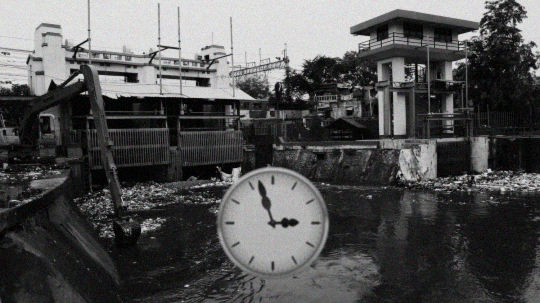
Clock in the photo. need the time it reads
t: 2:57
